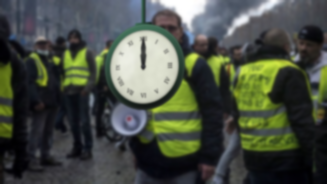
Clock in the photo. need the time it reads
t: 12:00
